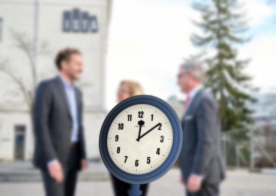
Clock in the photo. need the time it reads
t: 12:09
